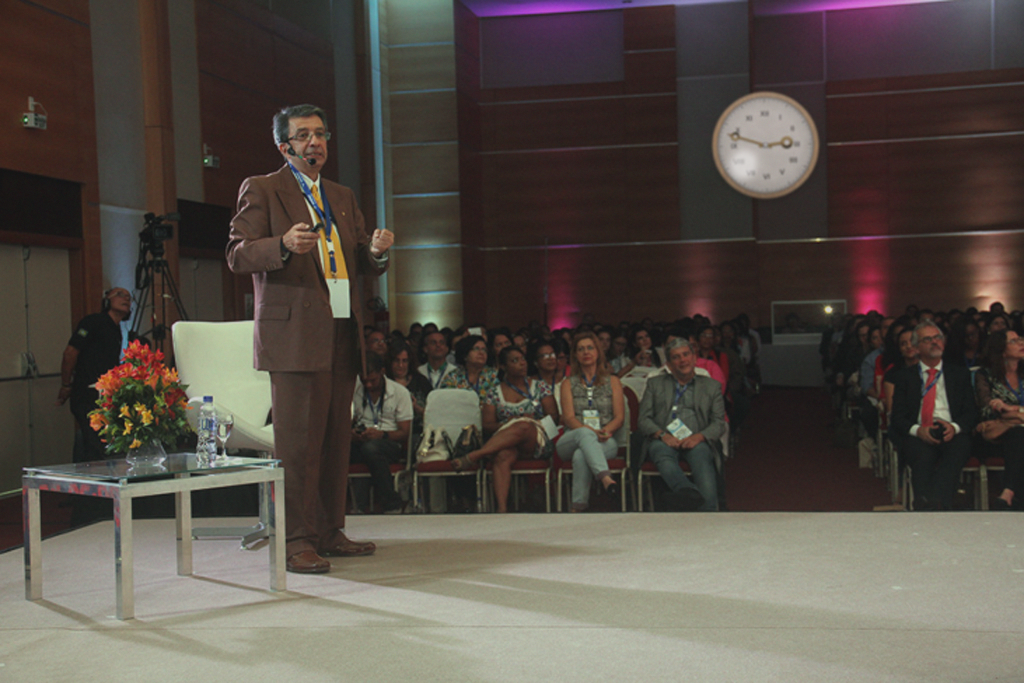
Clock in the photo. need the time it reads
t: 2:48
